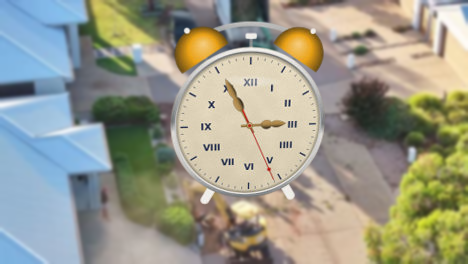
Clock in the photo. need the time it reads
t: 2:55:26
